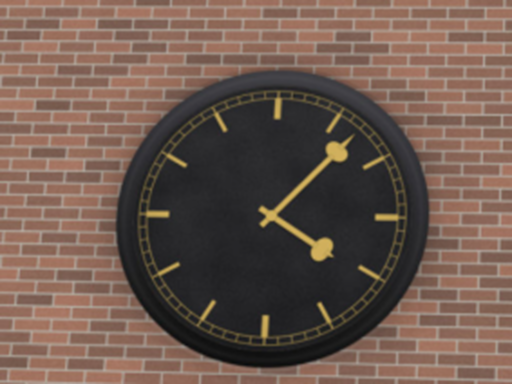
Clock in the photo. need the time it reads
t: 4:07
